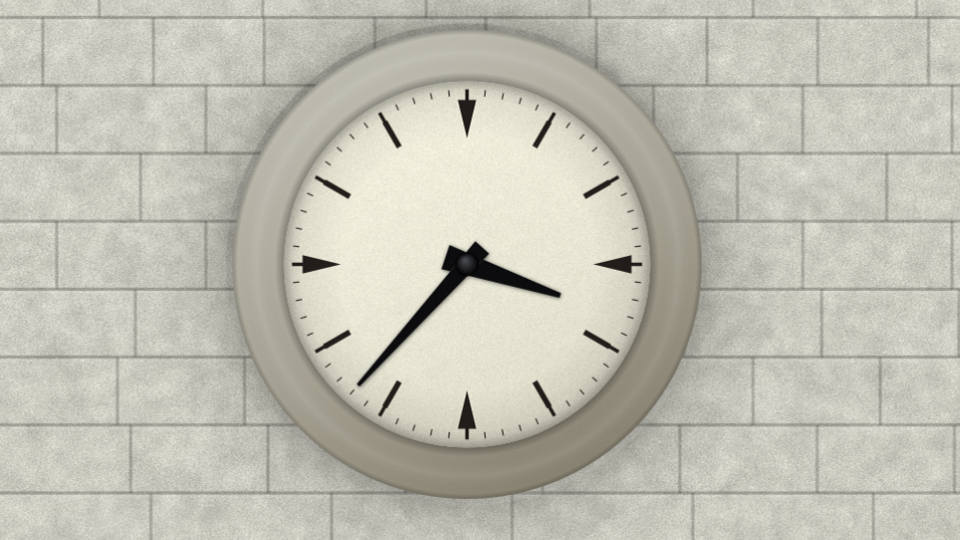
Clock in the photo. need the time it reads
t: 3:37
